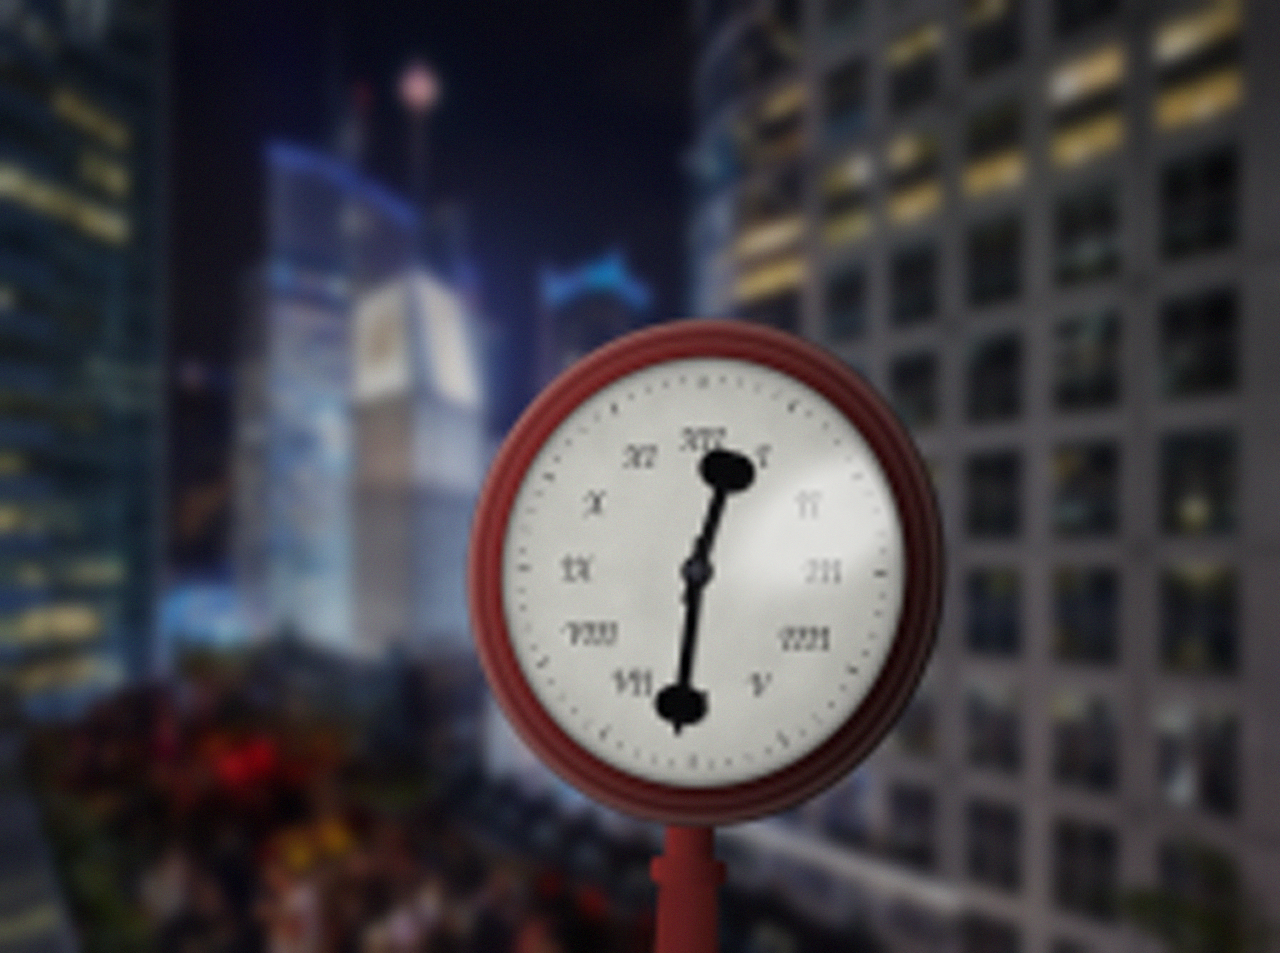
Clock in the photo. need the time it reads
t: 12:31
